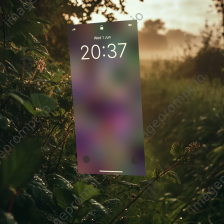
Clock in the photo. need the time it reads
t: 20:37
